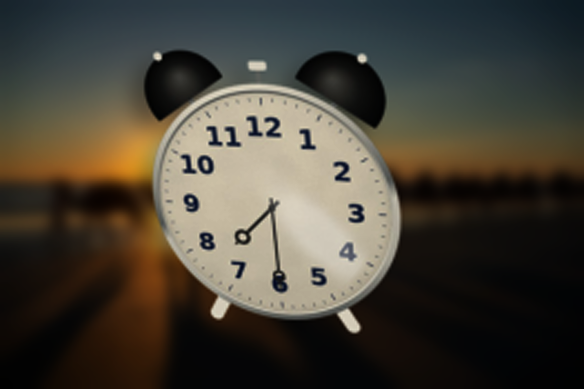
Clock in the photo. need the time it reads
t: 7:30
